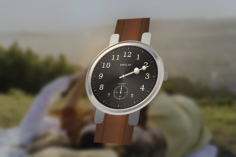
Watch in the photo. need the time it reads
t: 2:11
